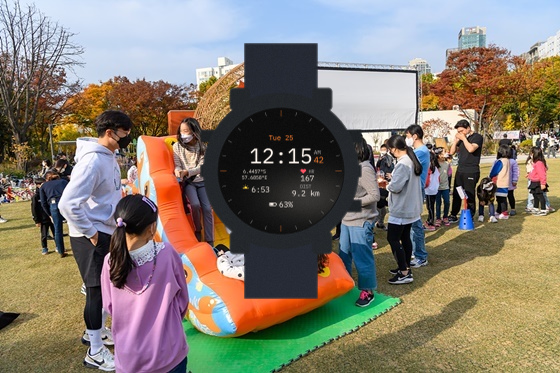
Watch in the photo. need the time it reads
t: 12:15:42
